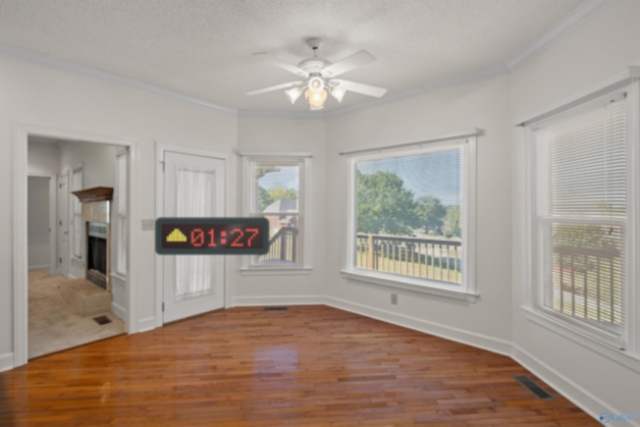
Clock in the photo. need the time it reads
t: 1:27
